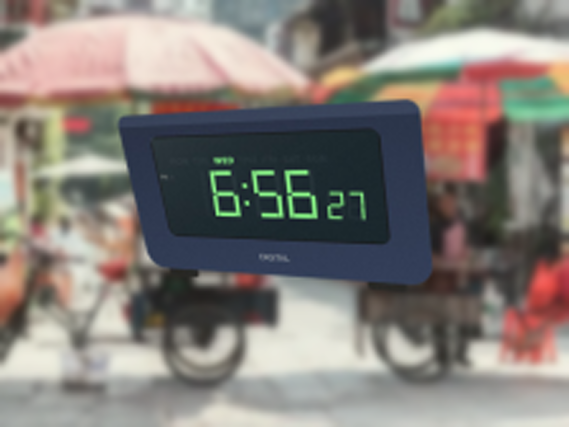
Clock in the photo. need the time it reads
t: 6:56:27
